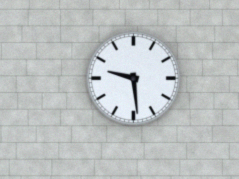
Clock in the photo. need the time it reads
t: 9:29
